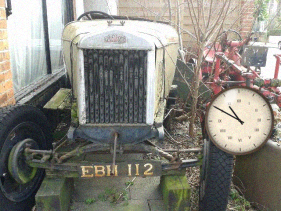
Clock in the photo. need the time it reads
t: 10:50
